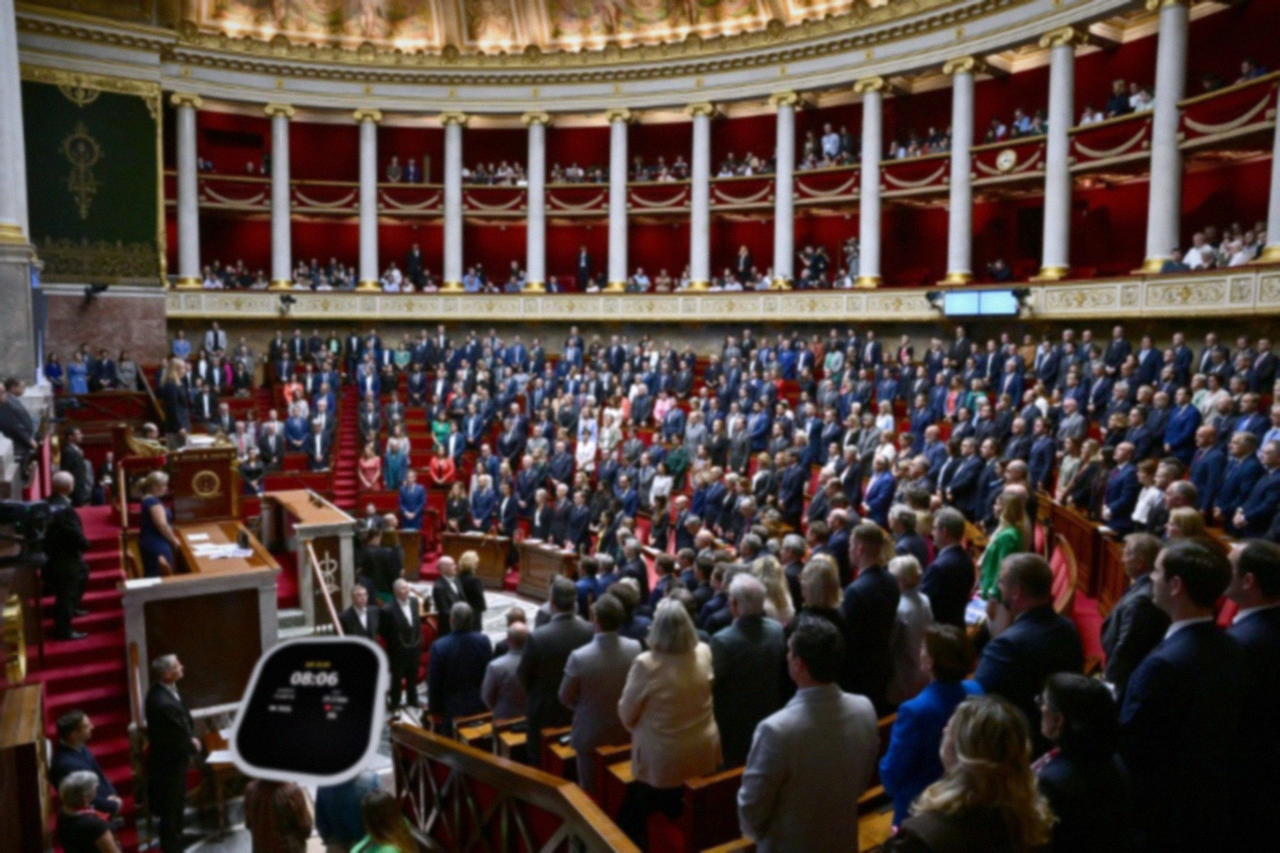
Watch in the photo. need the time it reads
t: 8:06
